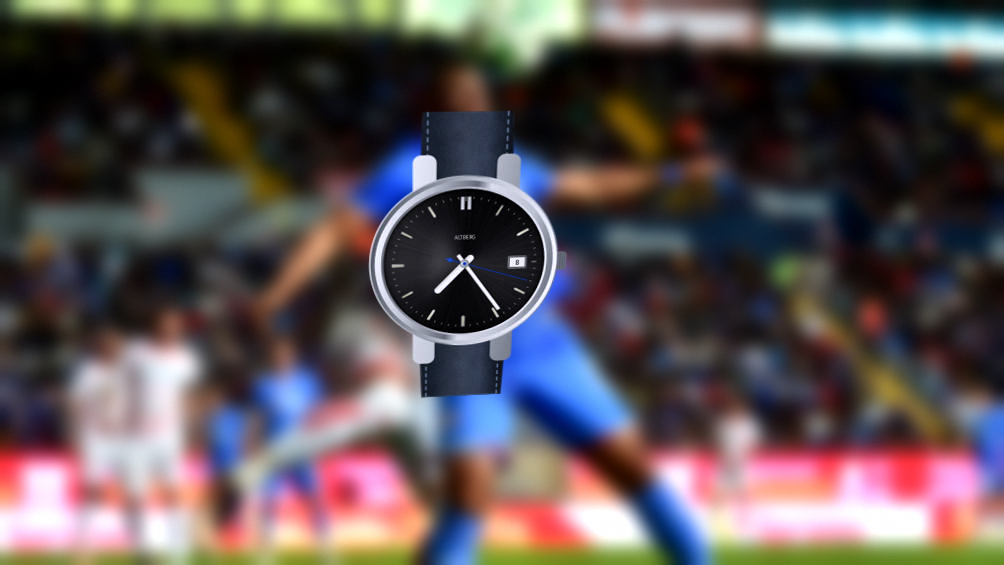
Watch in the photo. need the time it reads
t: 7:24:18
